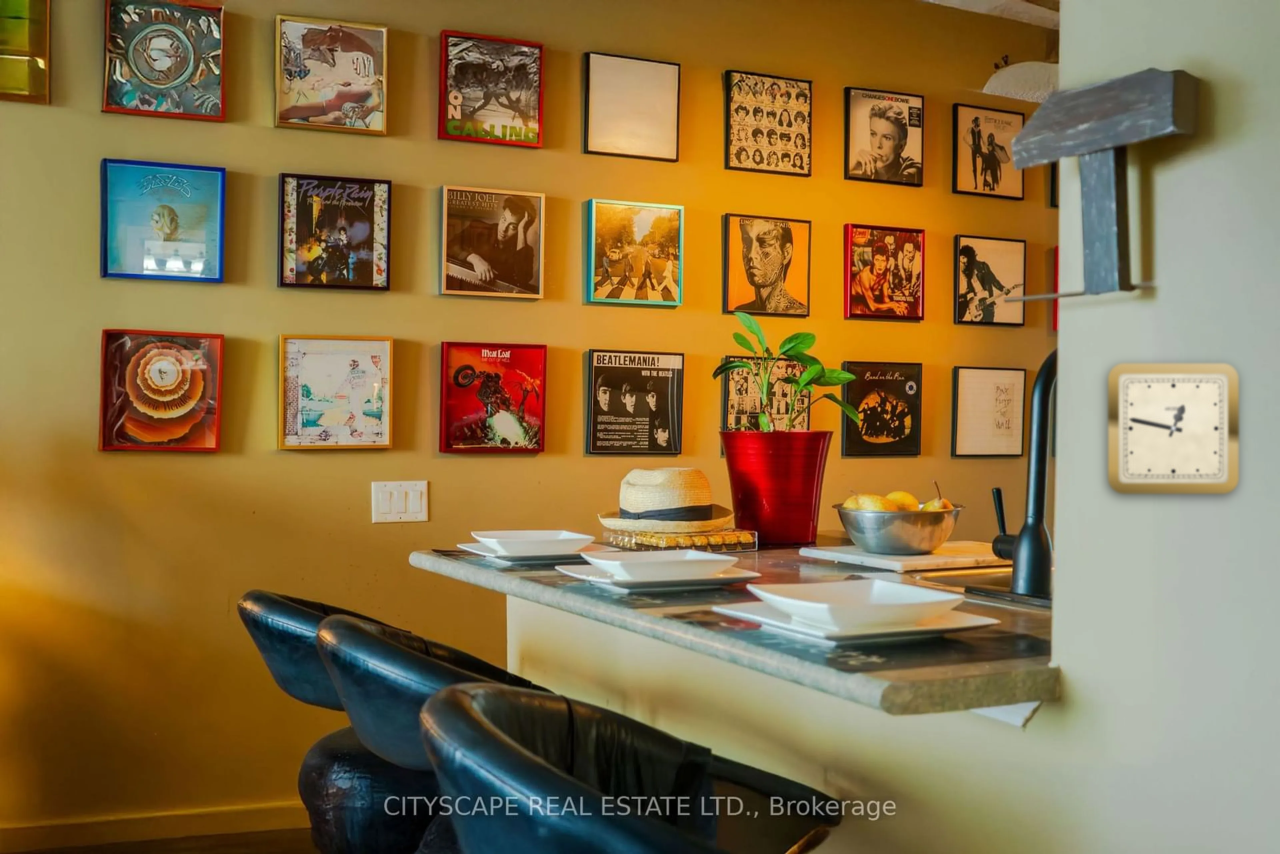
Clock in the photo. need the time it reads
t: 12:47
